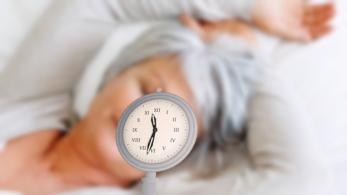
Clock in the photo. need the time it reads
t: 11:32
